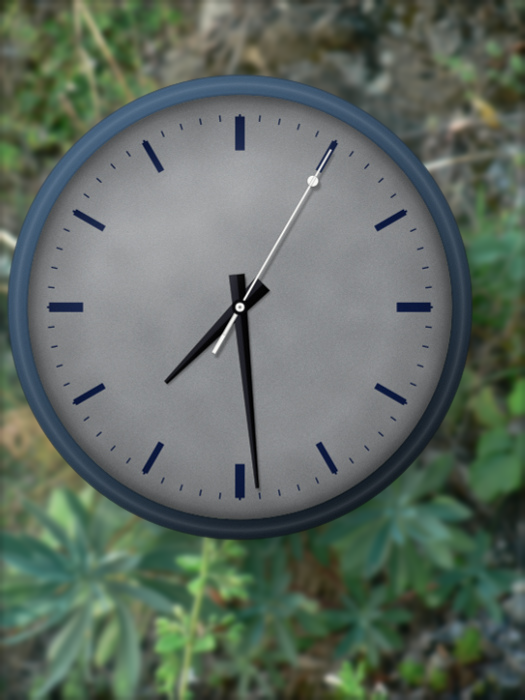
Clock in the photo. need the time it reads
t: 7:29:05
